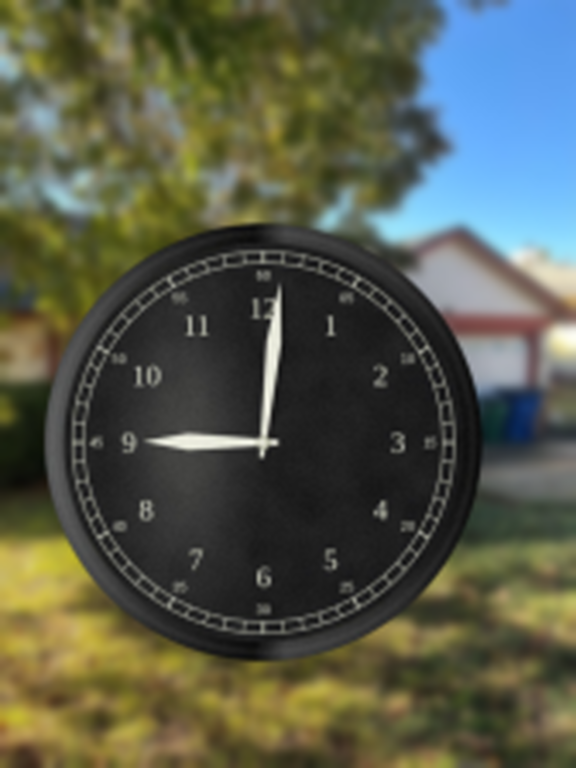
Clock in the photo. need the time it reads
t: 9:01
